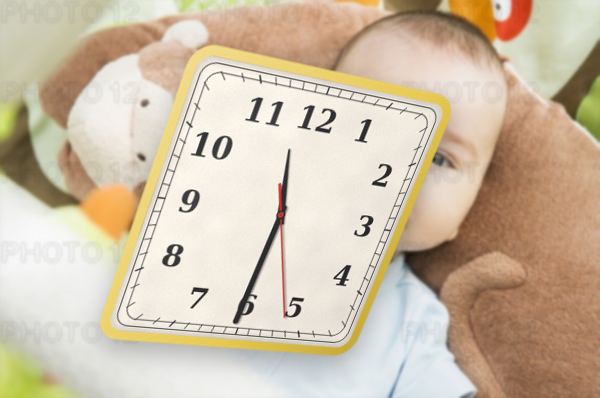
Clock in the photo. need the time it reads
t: 11:30:26
